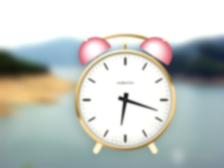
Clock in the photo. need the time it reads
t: 6:18
